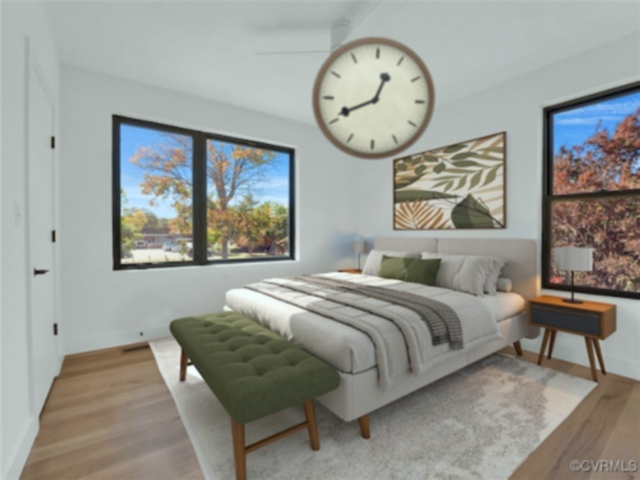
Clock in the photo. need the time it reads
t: 12:41
